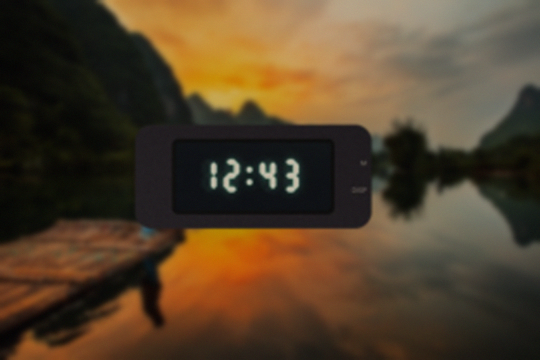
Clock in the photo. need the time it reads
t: 12:43
